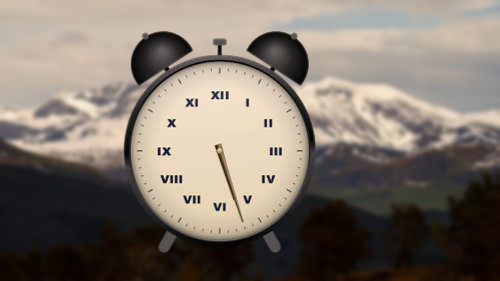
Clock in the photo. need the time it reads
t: 5:27
